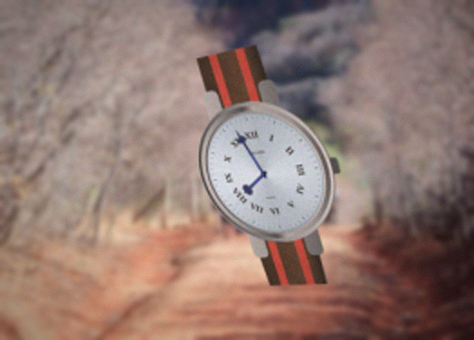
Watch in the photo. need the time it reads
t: 7:57
